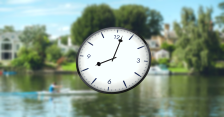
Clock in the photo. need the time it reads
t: 8:02
